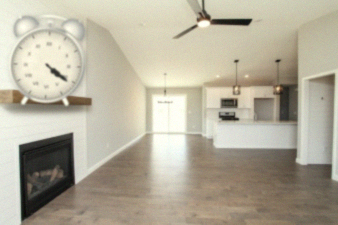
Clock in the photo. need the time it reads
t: 4:21
